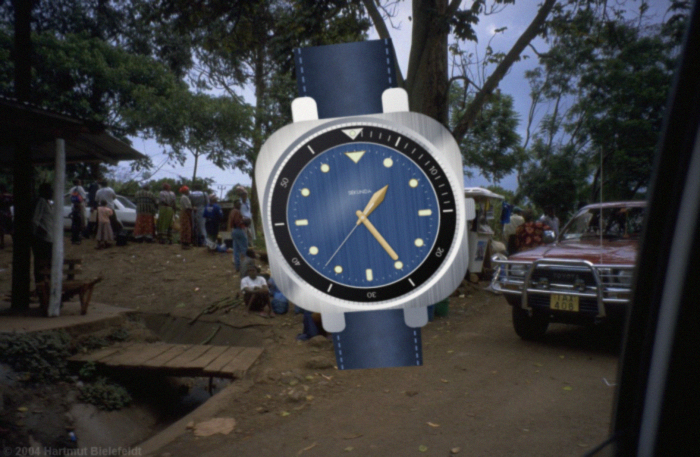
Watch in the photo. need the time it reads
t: 1:24:37
